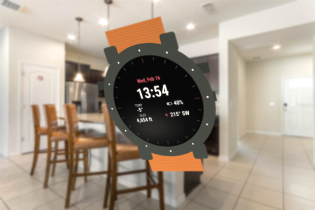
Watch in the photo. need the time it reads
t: 13:54
